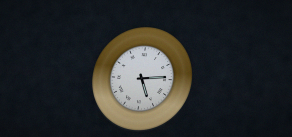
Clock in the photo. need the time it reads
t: 5:14
